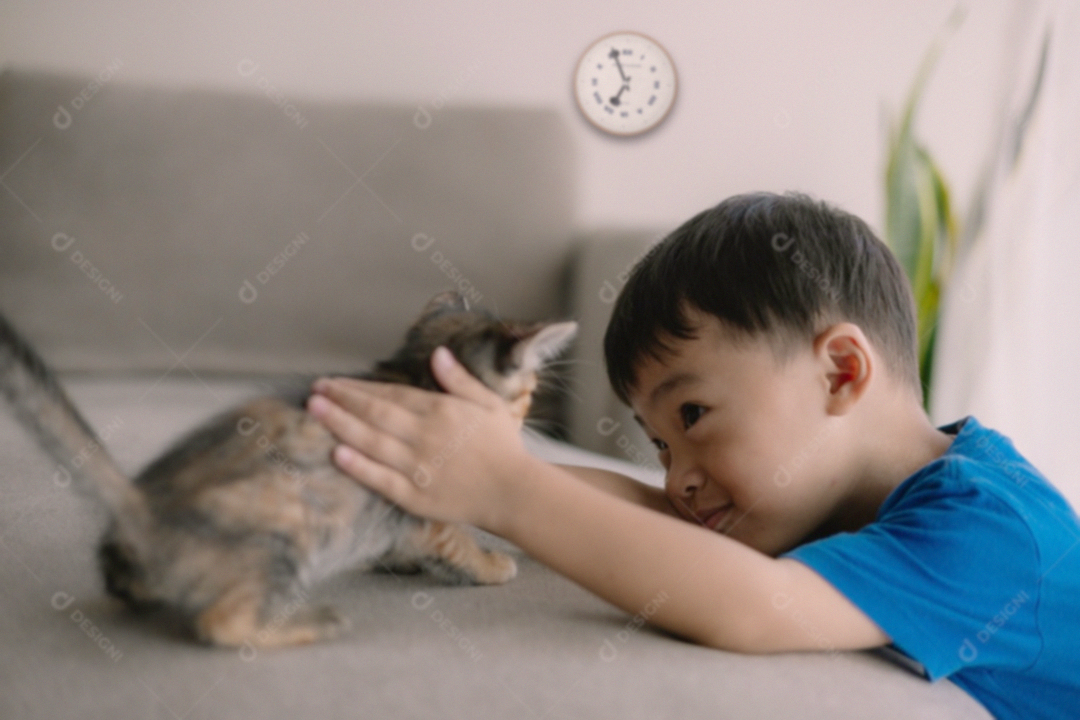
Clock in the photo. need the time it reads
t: 6:56
